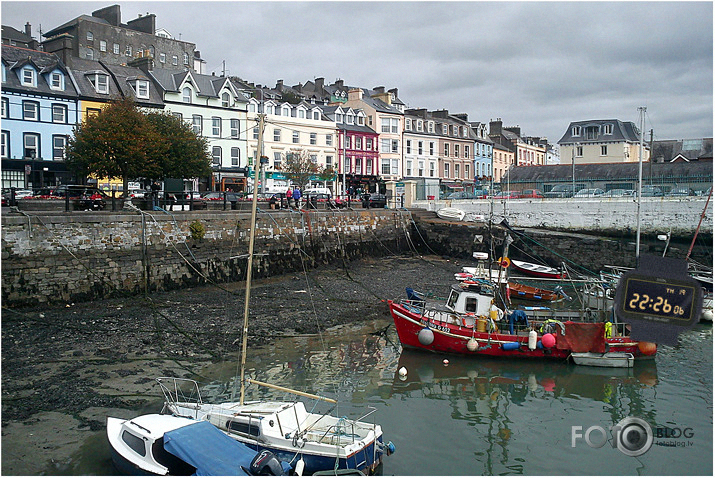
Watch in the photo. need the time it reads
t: 22:26:06
